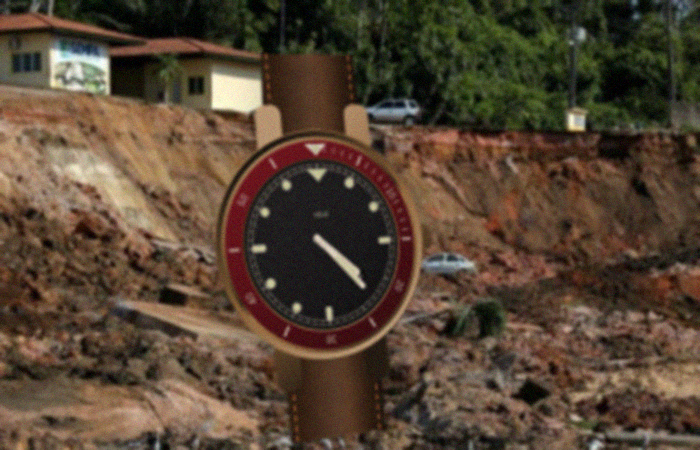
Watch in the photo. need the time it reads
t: 4:23
